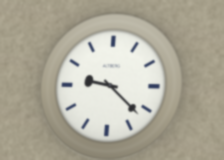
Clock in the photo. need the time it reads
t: 9:22
